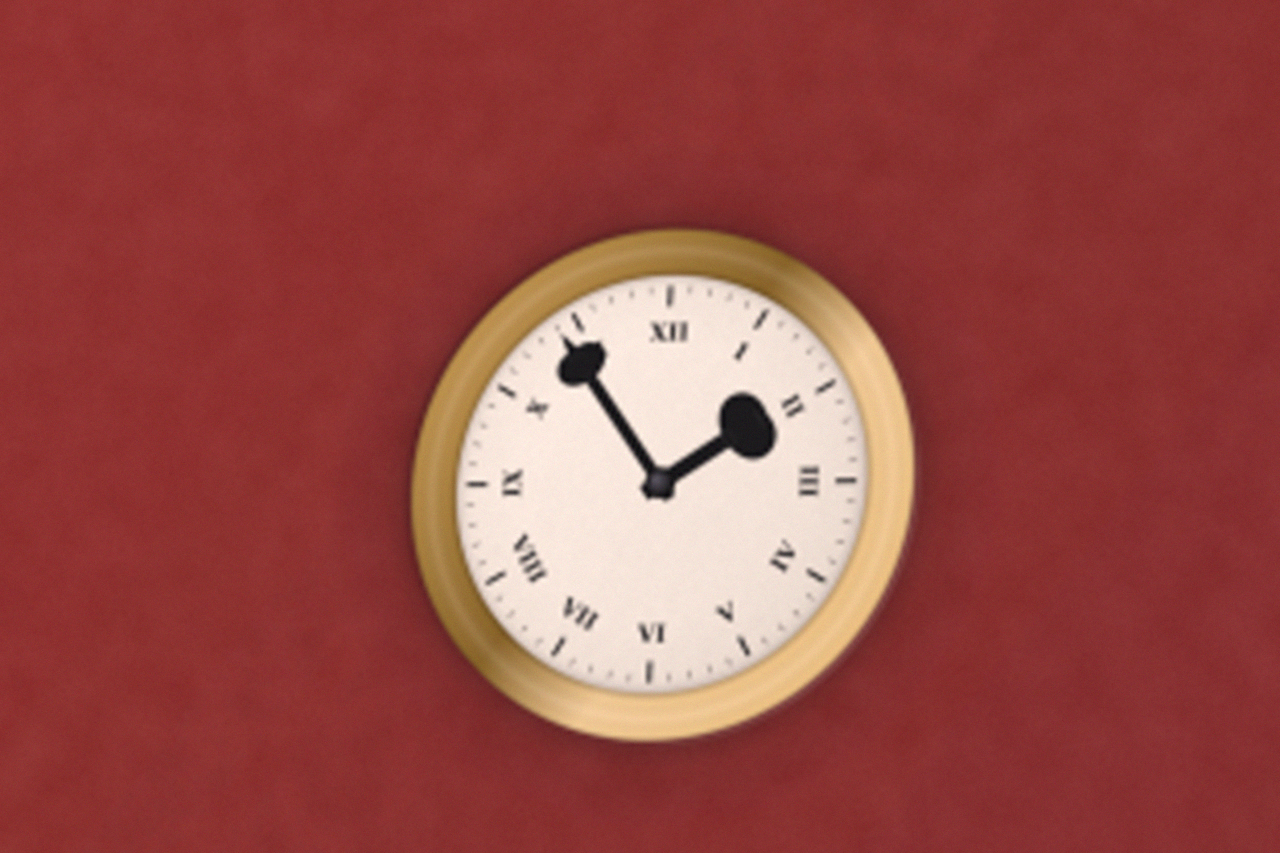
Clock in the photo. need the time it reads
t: 1:54
